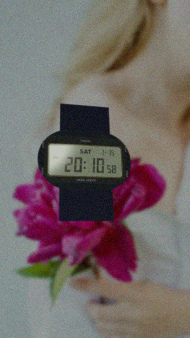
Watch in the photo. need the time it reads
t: 20:10:58
